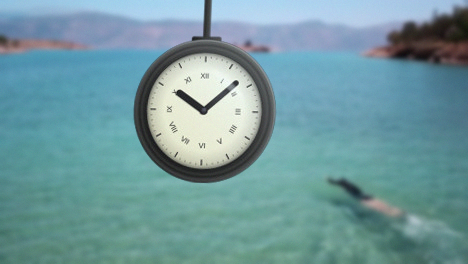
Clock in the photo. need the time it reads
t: 10:08
